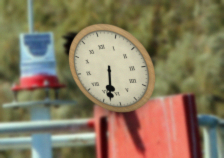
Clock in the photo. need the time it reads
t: 6:33
